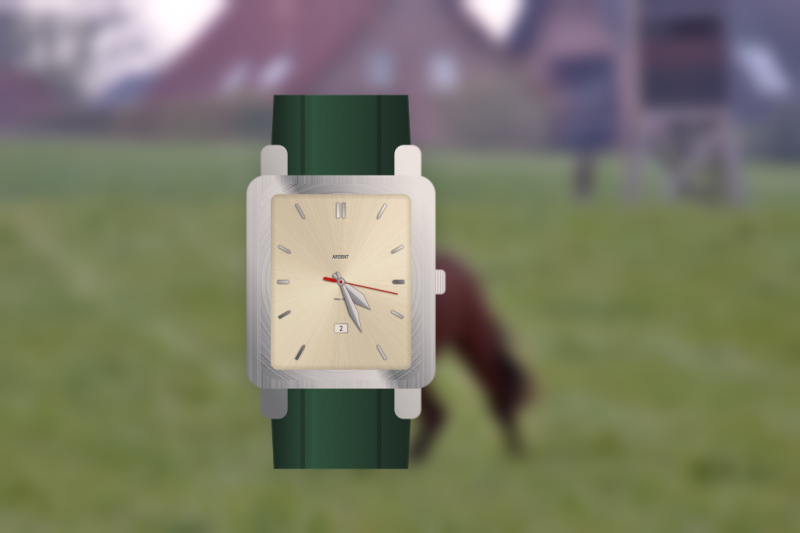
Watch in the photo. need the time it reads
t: 4:26:17
